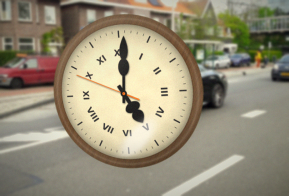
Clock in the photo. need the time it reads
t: 5:00:49
